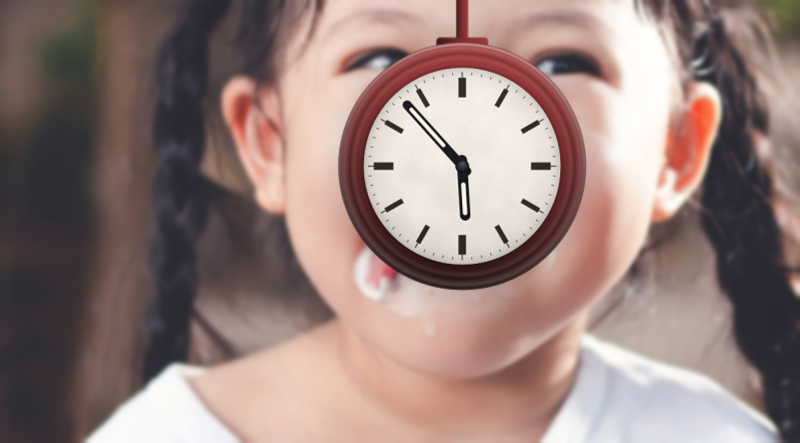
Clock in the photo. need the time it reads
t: 5:53
